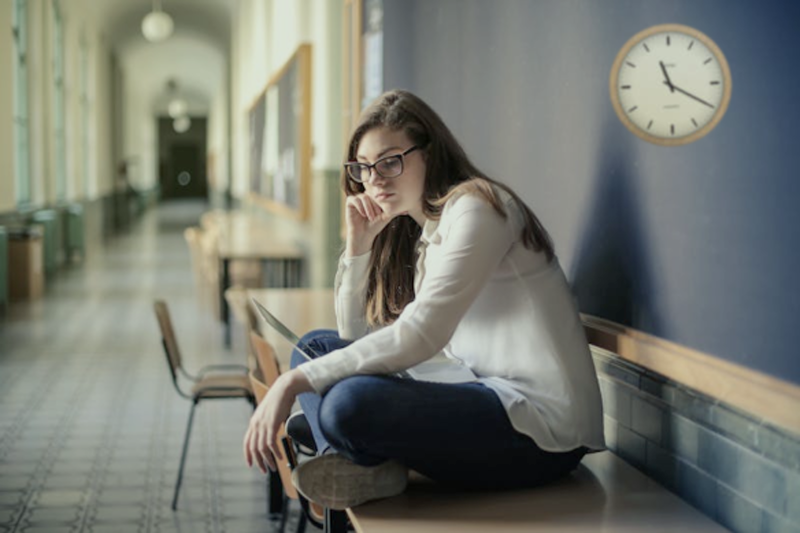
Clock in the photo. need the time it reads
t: 11:20
